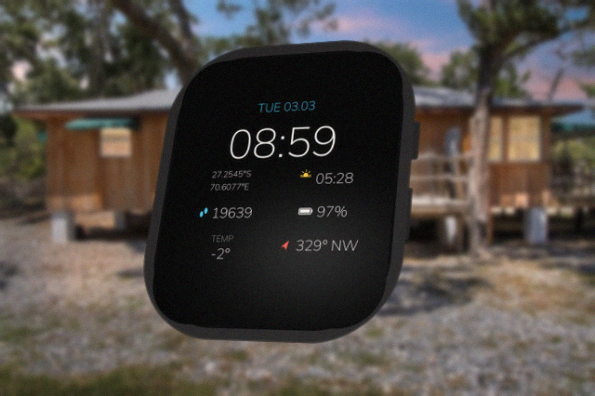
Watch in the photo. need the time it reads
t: 8:59
